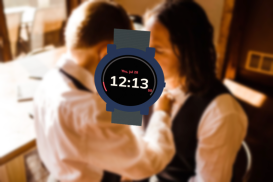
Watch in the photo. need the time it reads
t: 12:13
